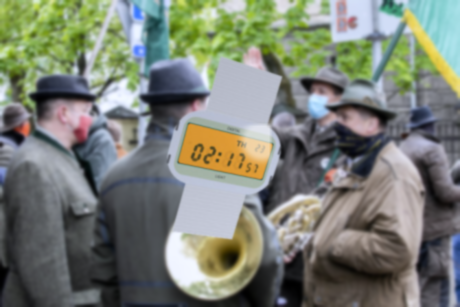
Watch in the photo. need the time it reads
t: 2:17:57
